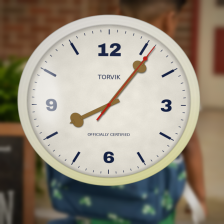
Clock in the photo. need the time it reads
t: 8:06:06
